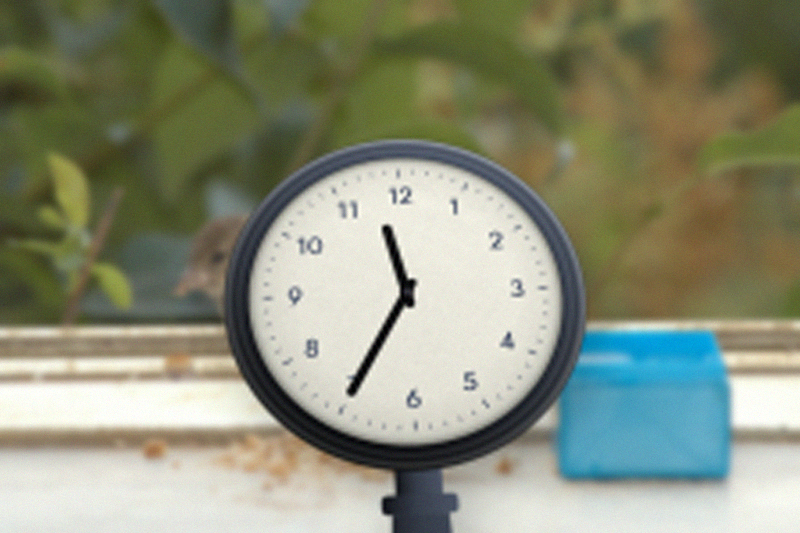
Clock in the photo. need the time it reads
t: 11:35
